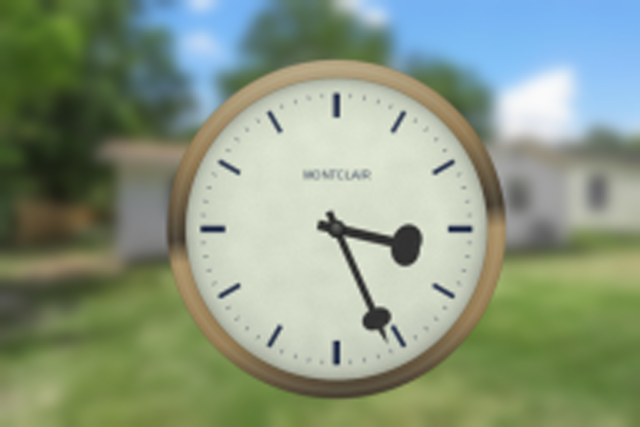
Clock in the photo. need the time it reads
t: 3:26
